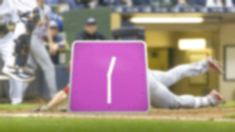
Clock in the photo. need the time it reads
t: 12:30
